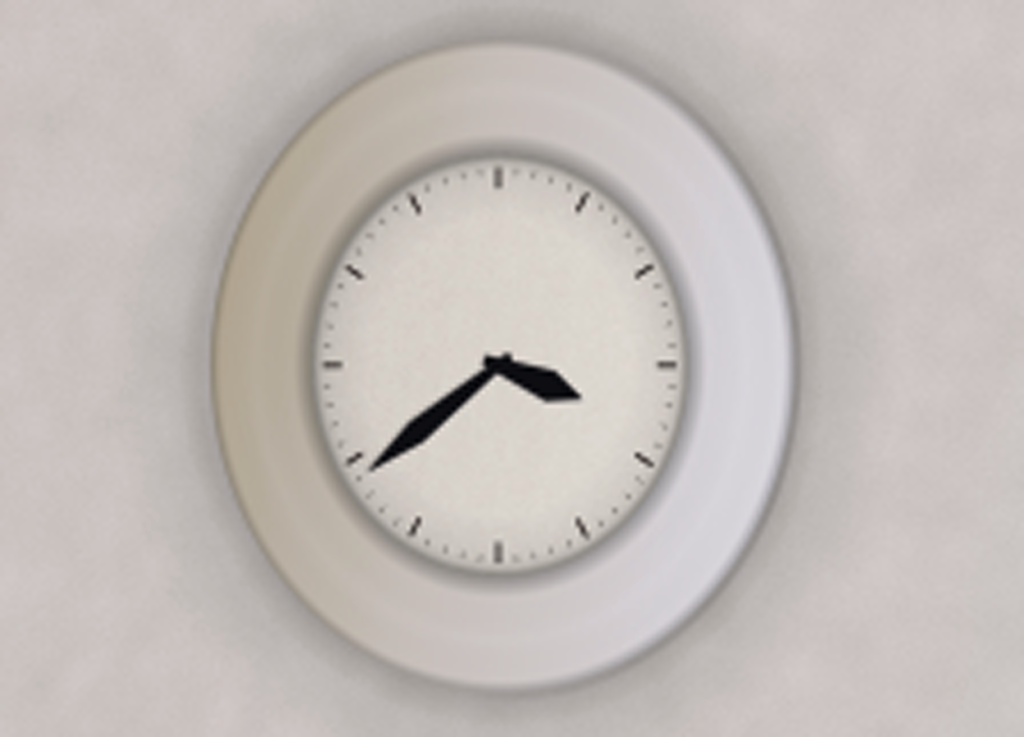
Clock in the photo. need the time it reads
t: 3:39
